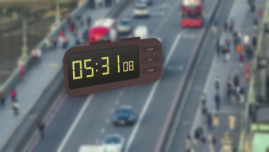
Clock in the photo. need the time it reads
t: 5:31:08
